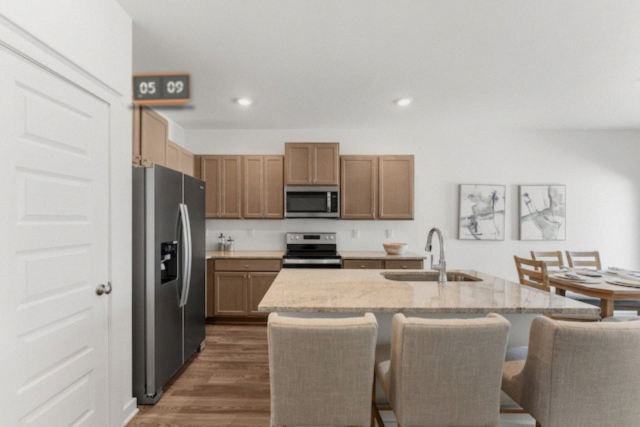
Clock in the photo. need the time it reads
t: 5:09
